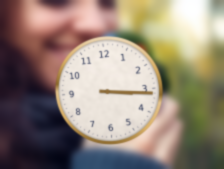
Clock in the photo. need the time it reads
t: 3:16
